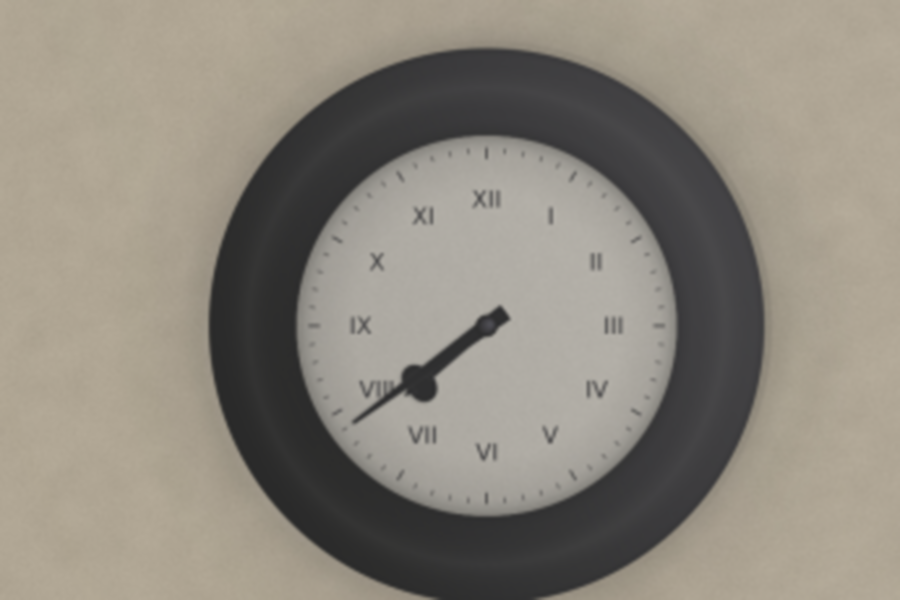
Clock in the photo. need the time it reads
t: 7:39
